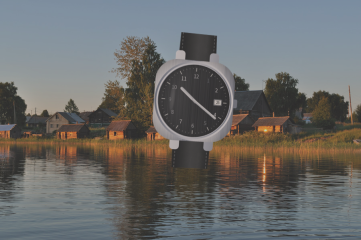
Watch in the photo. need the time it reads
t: 10:21
